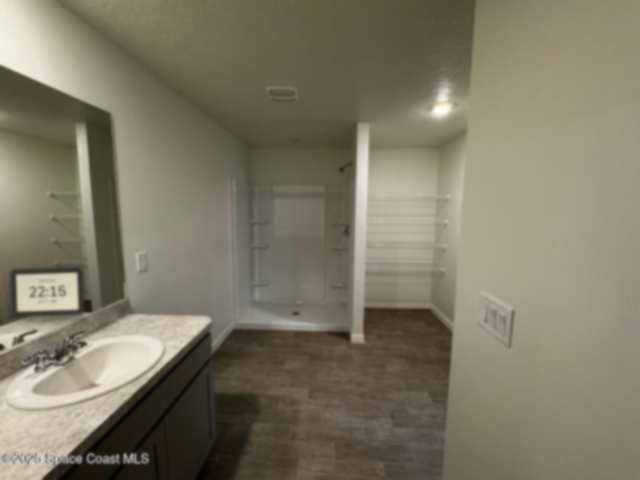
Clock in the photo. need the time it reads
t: 22:15
